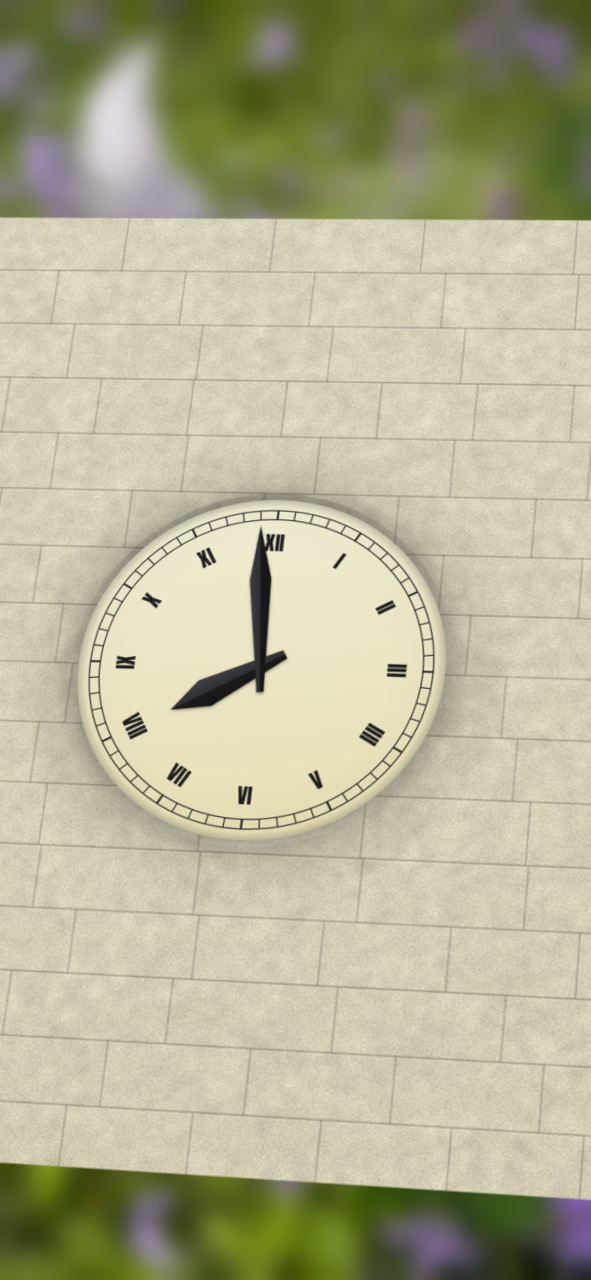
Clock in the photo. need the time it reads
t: 7:59
